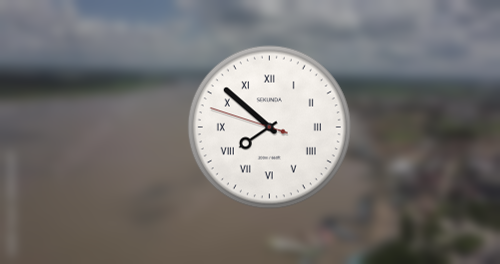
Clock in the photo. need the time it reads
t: 7:51:48
